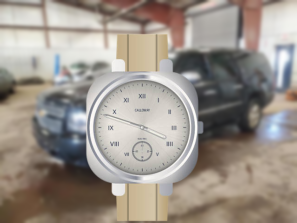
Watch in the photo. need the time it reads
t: 3:48
